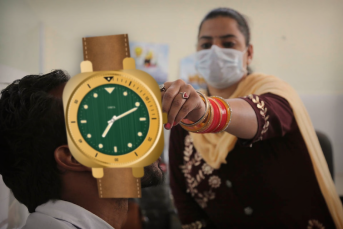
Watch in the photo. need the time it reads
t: 7:11
